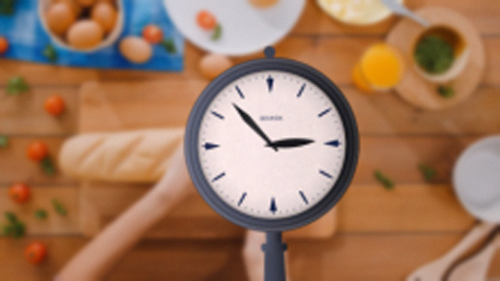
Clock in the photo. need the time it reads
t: 2:53
